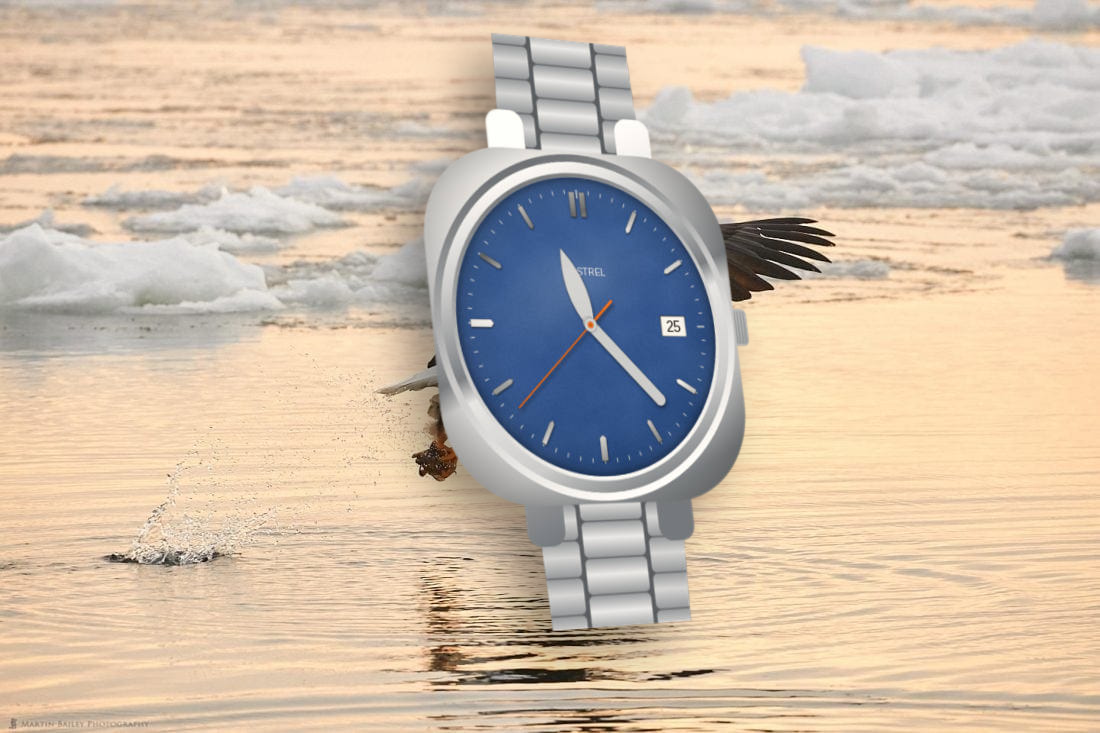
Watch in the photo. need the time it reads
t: 11:22:38
